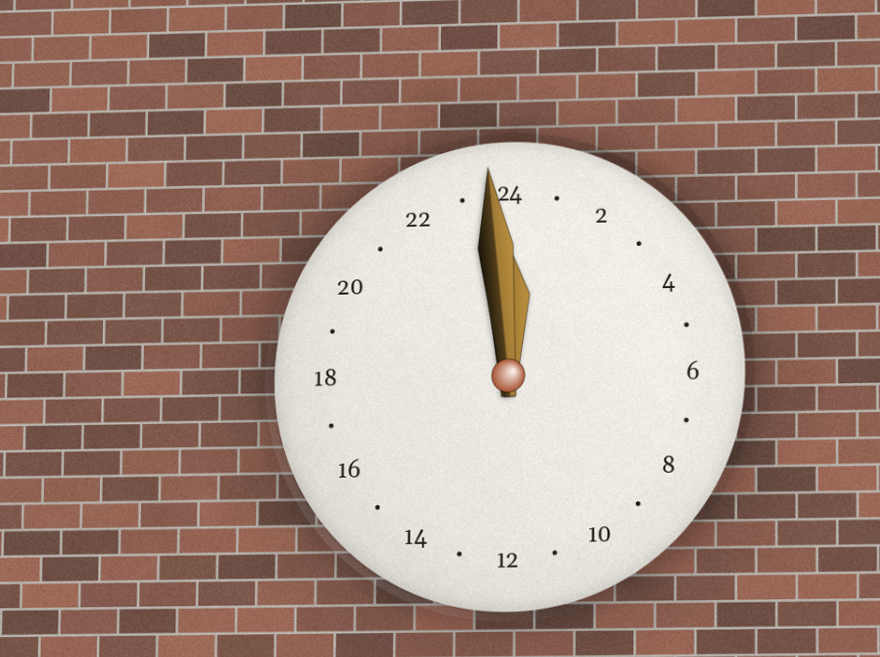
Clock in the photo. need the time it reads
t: 23:59
